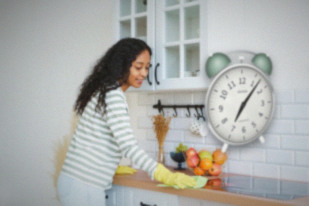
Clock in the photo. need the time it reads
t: 7:07
